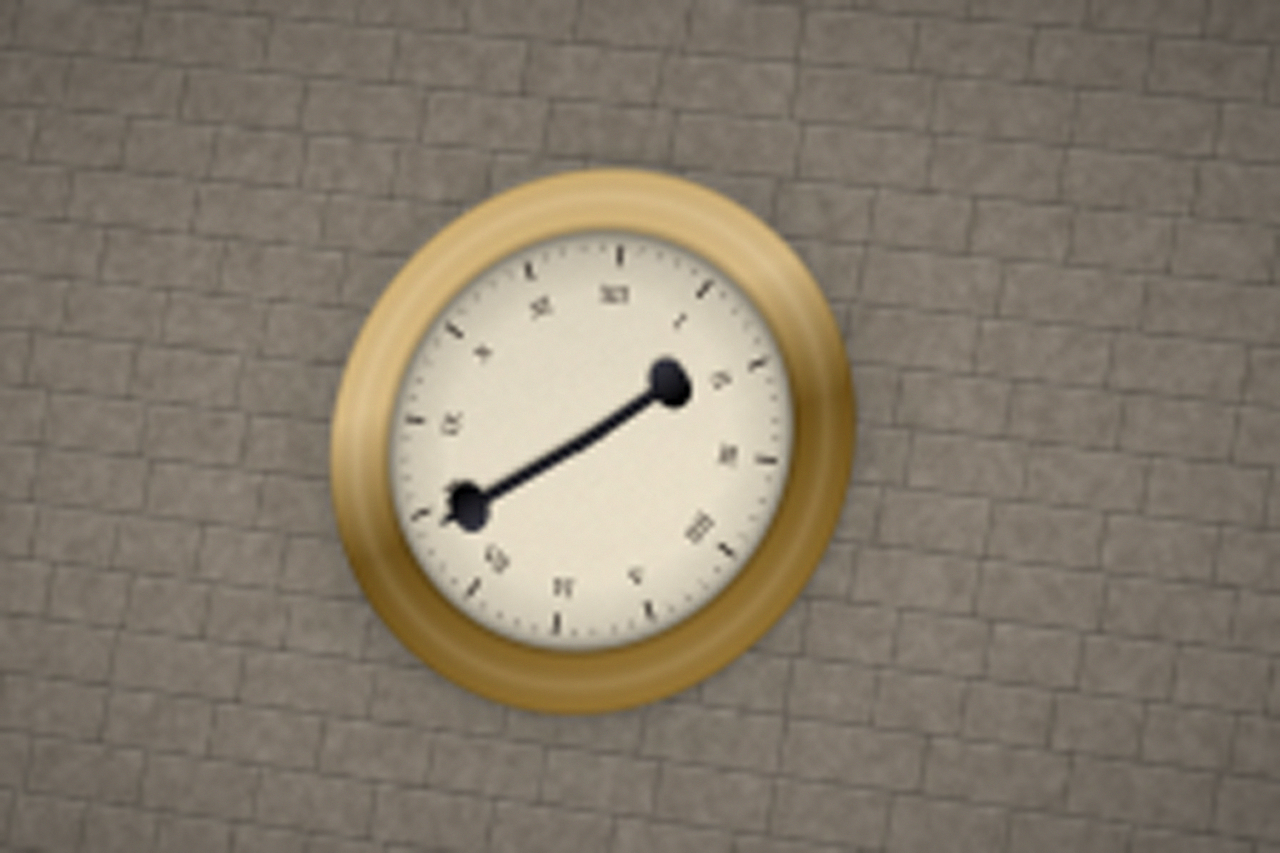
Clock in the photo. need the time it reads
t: 1:39
